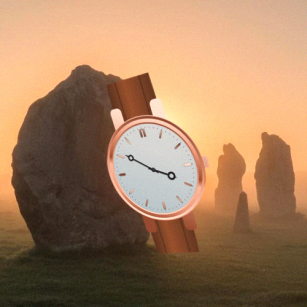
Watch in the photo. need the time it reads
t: 3:51
